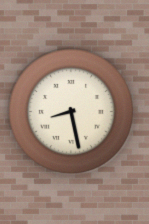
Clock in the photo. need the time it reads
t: 8:28
